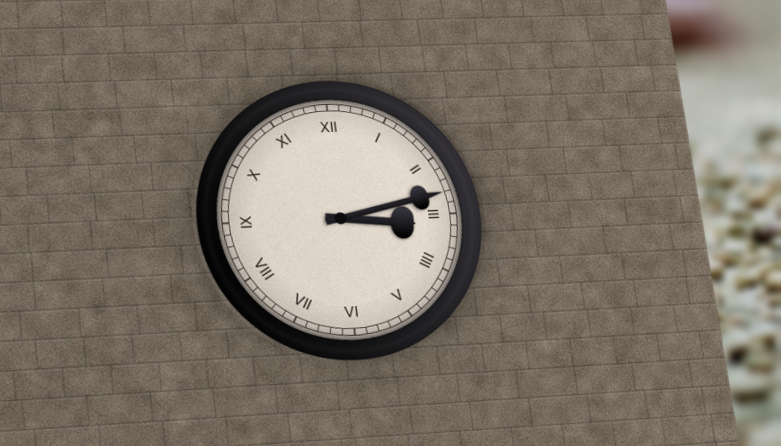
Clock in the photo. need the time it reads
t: 3:13
